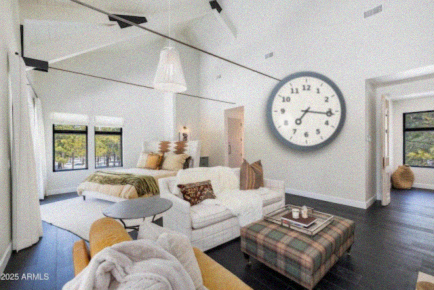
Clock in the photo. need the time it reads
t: 7:16
